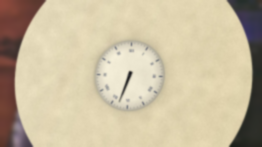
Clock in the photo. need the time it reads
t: 6:33
